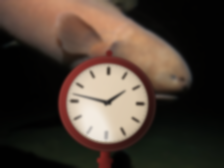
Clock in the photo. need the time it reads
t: 1:47
